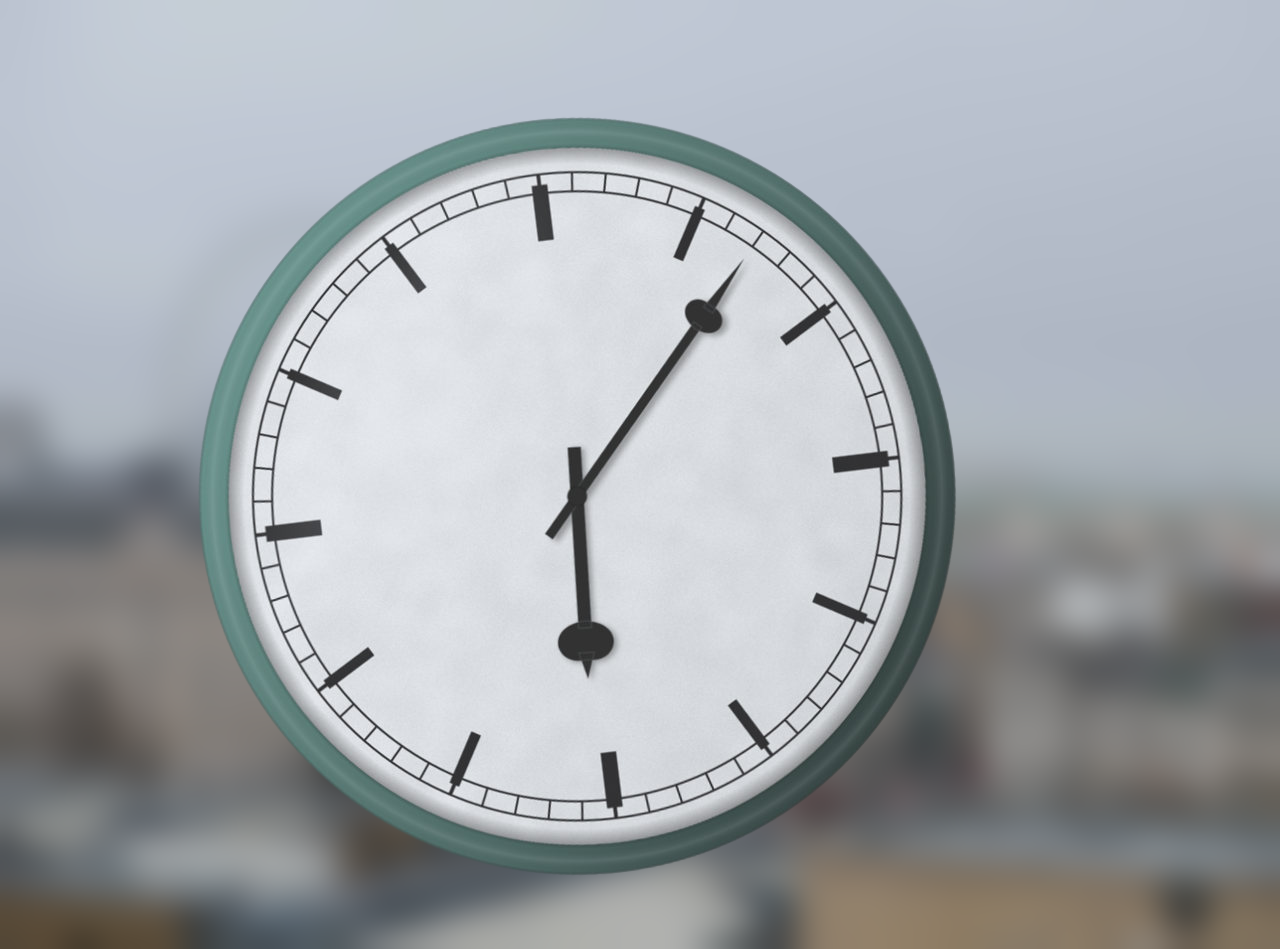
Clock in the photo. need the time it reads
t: 6:07
